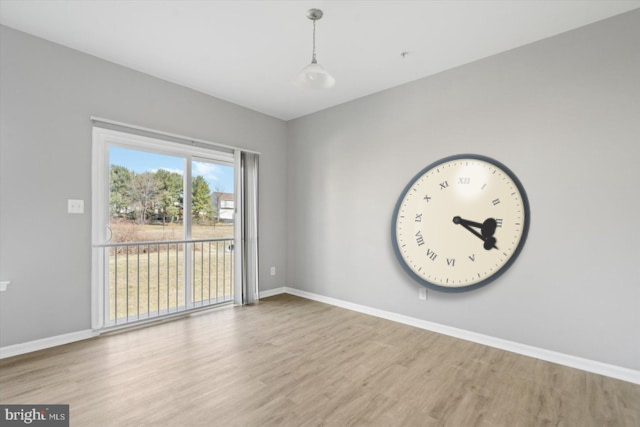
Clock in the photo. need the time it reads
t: 3:20
